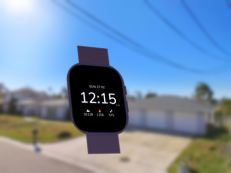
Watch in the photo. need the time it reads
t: 12:15
